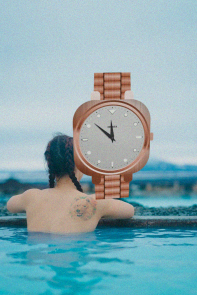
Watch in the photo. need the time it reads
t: 11:52
